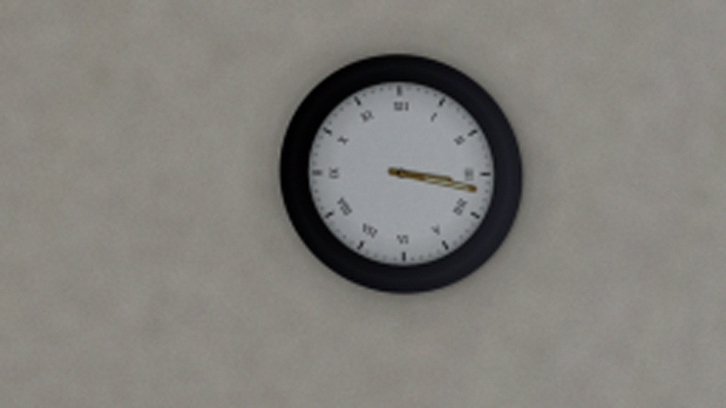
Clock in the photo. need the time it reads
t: 3:17
